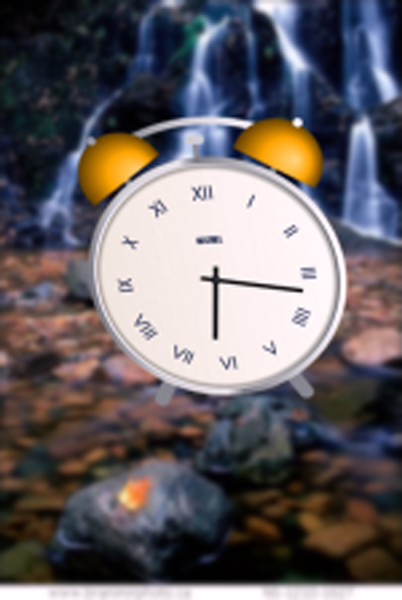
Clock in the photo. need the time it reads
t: 6:17
